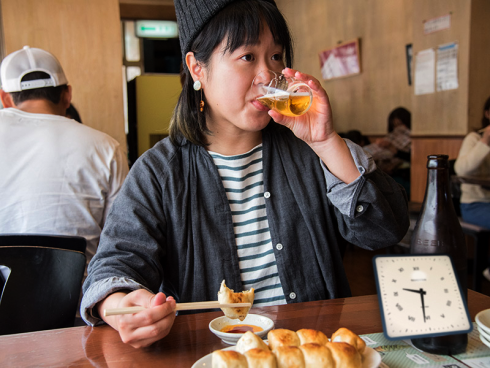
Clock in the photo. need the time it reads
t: 9:31
